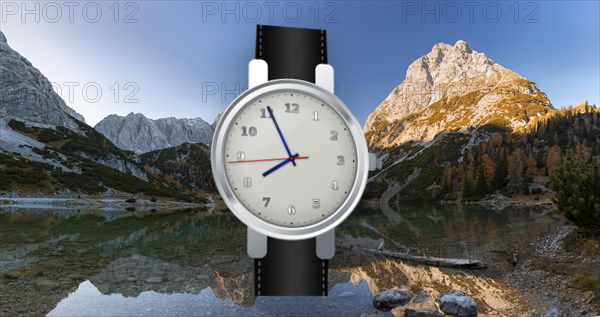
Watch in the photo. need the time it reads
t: 7:55:44
